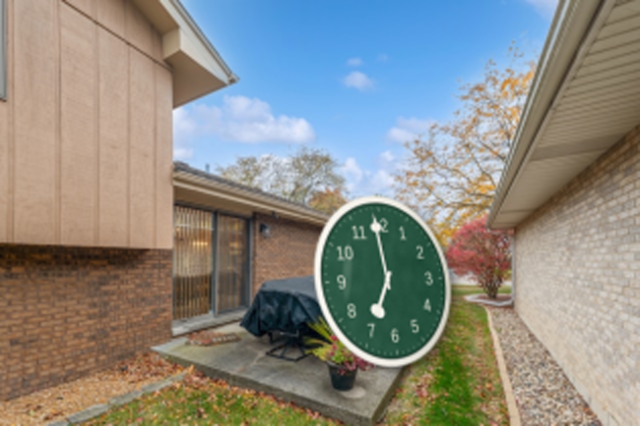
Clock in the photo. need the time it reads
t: 6:59
